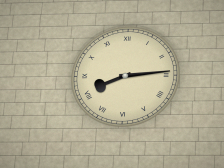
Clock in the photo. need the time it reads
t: 8:14
